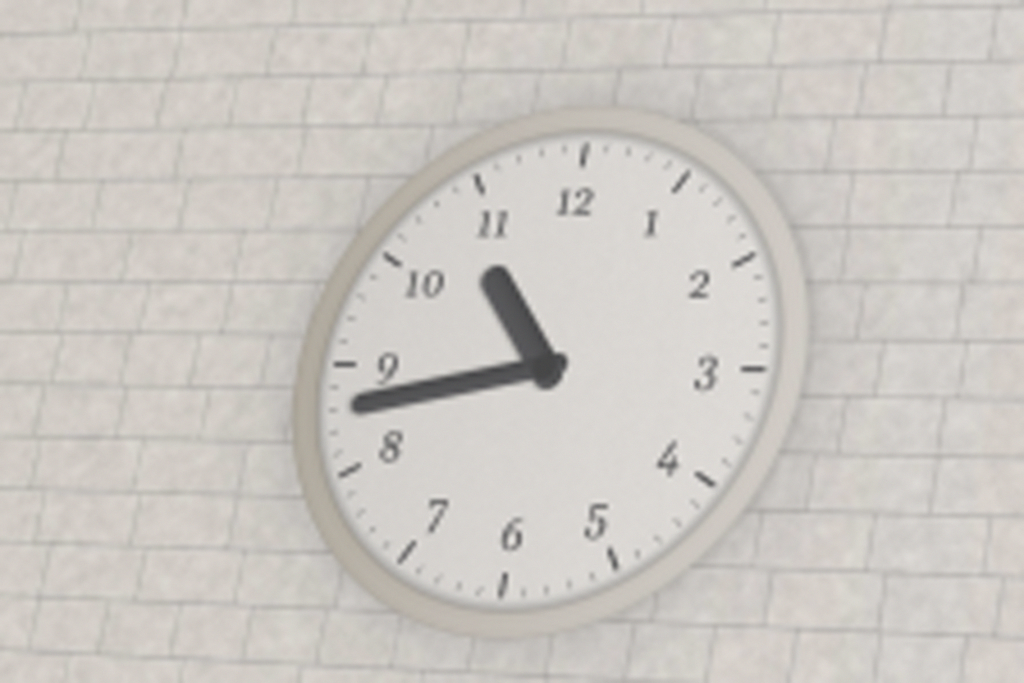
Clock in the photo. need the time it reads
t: 10:43
